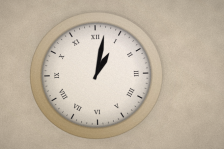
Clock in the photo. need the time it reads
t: 1:02
